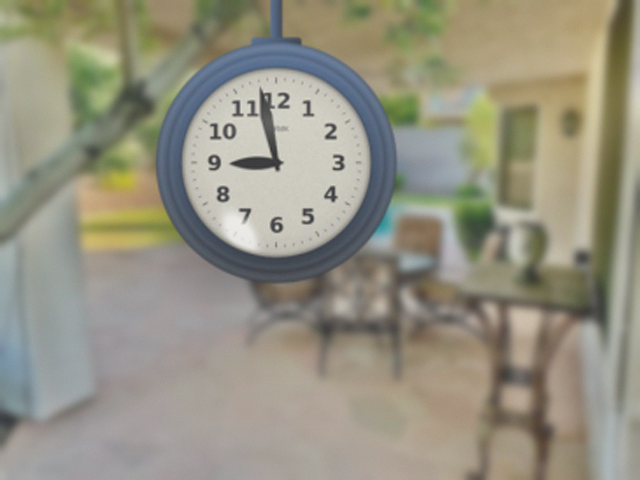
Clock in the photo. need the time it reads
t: 8:58
